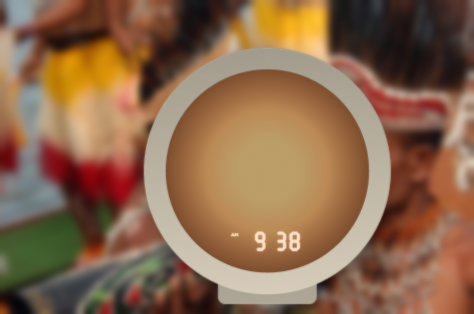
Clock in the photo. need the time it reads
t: 9:38
